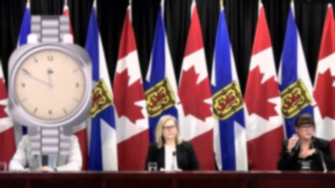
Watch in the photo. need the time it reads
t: 11:49
